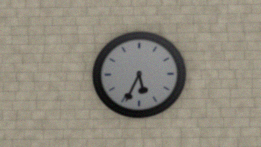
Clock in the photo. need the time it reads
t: 5:34
